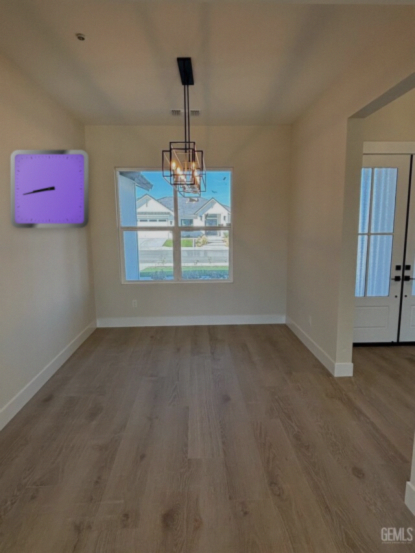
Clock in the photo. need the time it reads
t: 8:43
